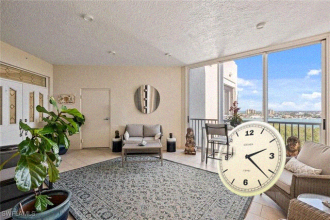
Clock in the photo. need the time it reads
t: 2:22
